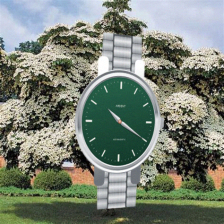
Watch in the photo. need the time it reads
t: 10:20
